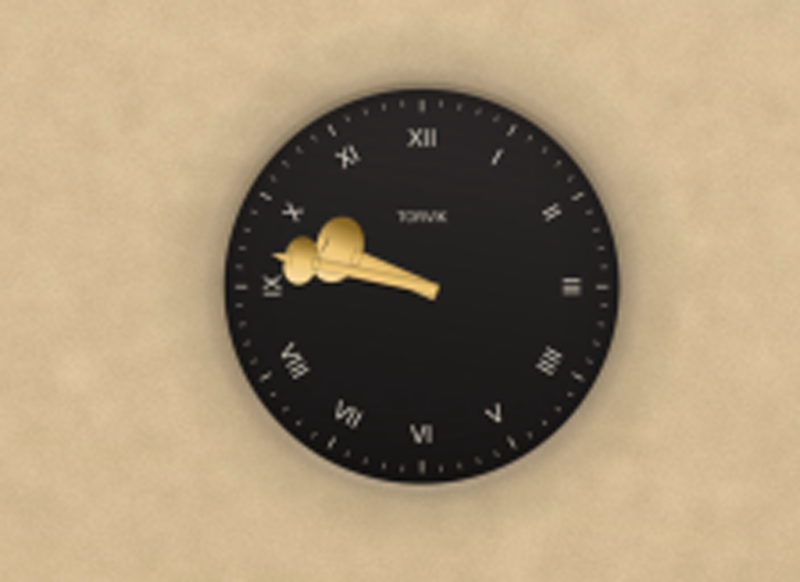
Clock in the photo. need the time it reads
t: 9:47
